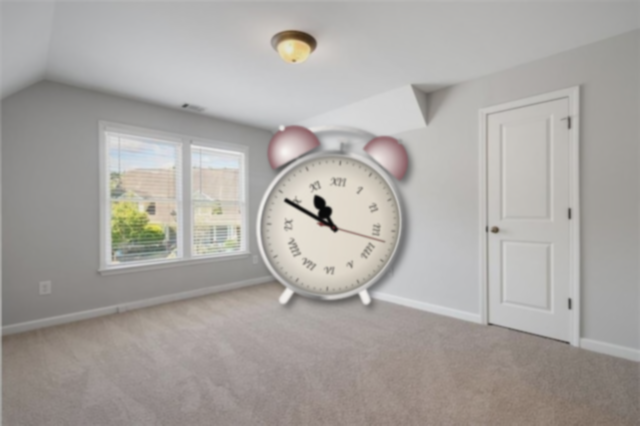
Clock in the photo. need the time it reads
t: 10:49:17
